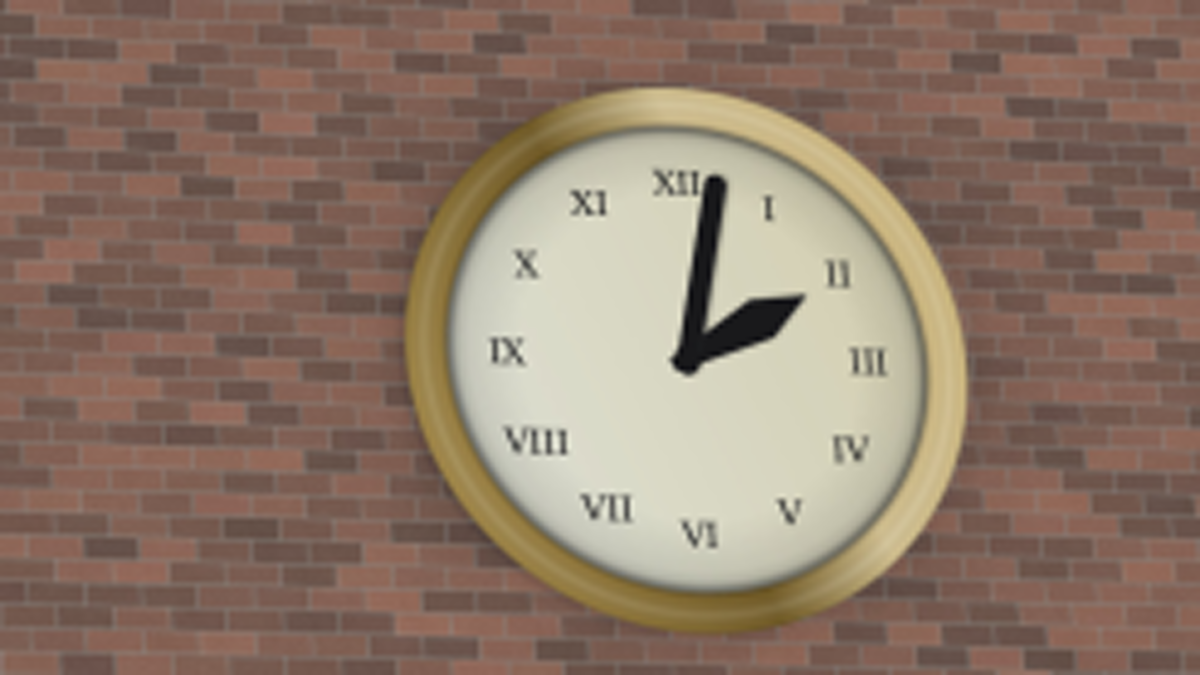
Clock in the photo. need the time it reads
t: 2:02
